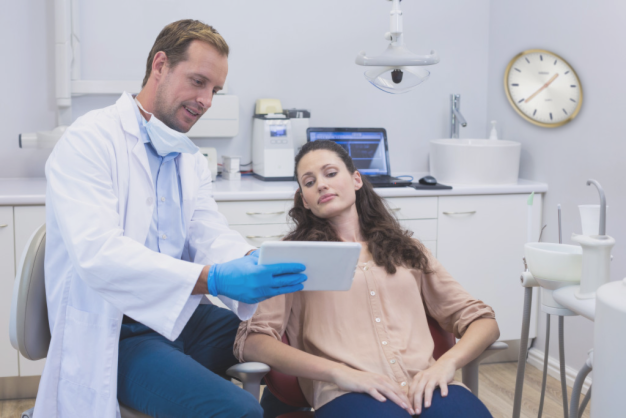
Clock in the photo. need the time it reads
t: 1:39
